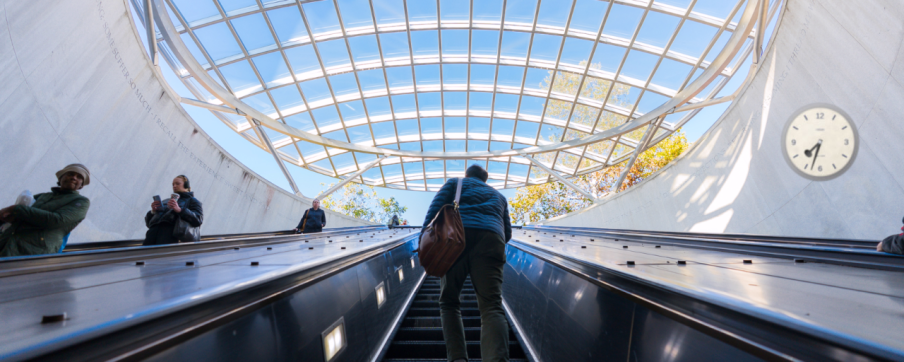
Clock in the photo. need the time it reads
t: 7:33
